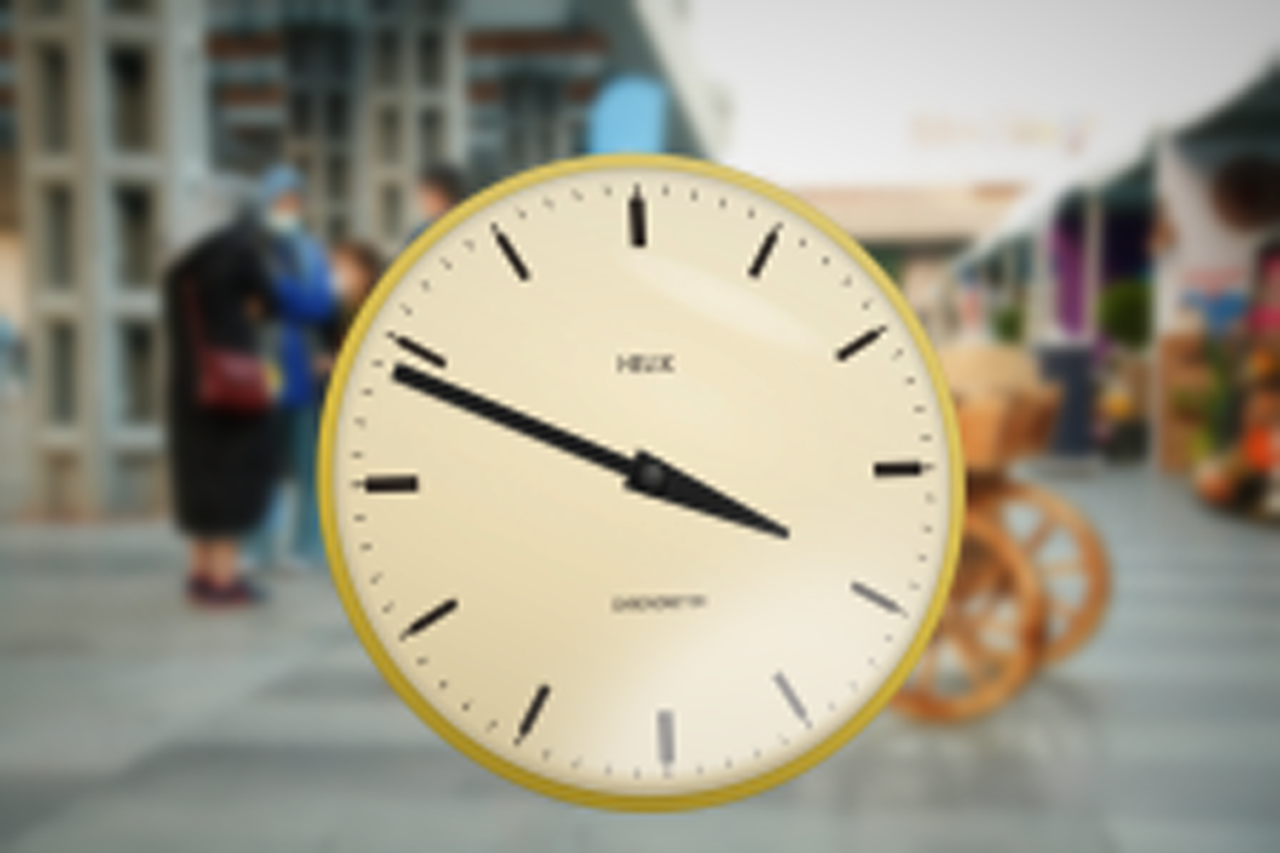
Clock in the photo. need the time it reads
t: 3:49
